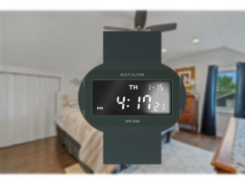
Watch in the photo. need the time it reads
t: 4:17:21
